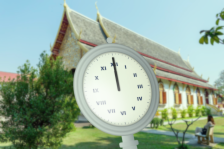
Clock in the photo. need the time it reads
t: 12:00
